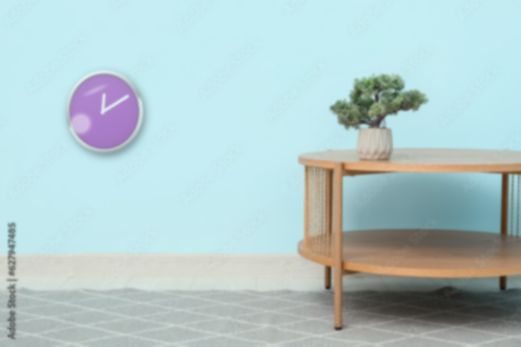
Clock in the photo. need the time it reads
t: 12:10
